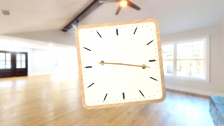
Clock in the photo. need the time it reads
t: 9:17
